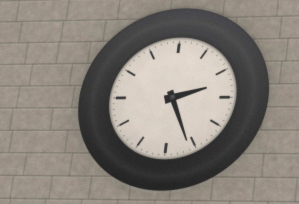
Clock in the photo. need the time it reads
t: 2:26
